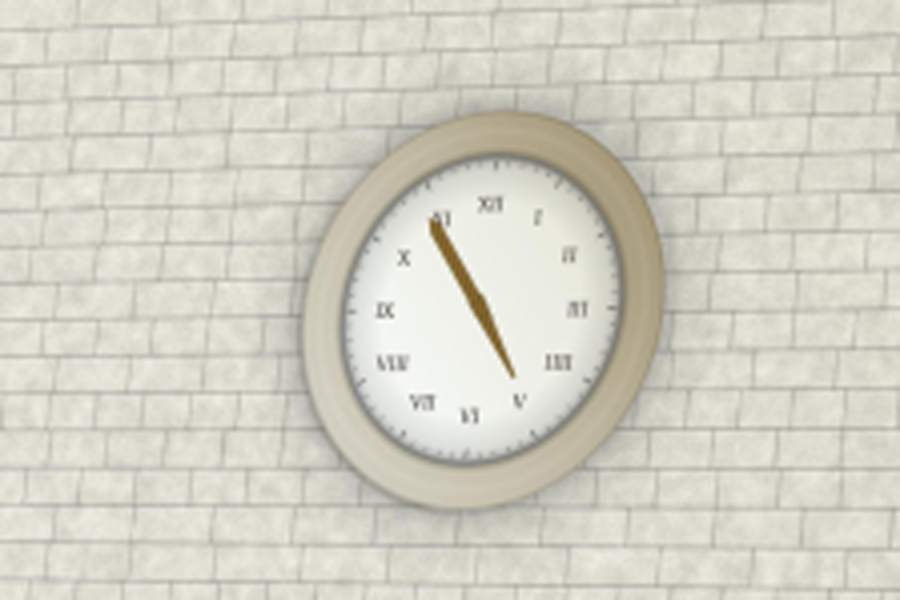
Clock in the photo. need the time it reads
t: 4:54
